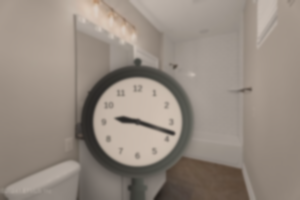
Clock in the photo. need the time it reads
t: 9:18
